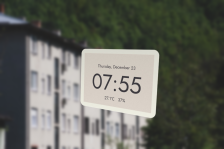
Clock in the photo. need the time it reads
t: 7:55
